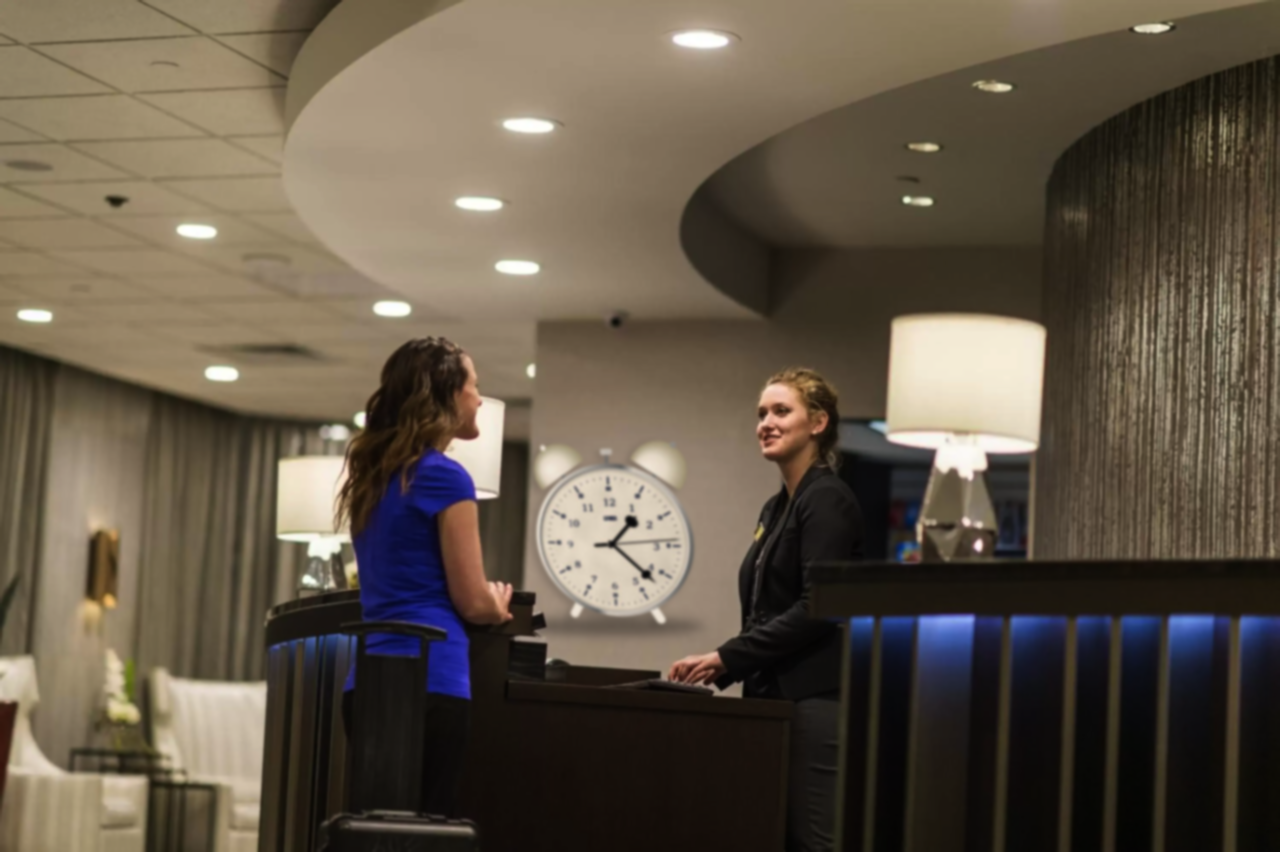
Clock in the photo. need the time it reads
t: 1:22:14
